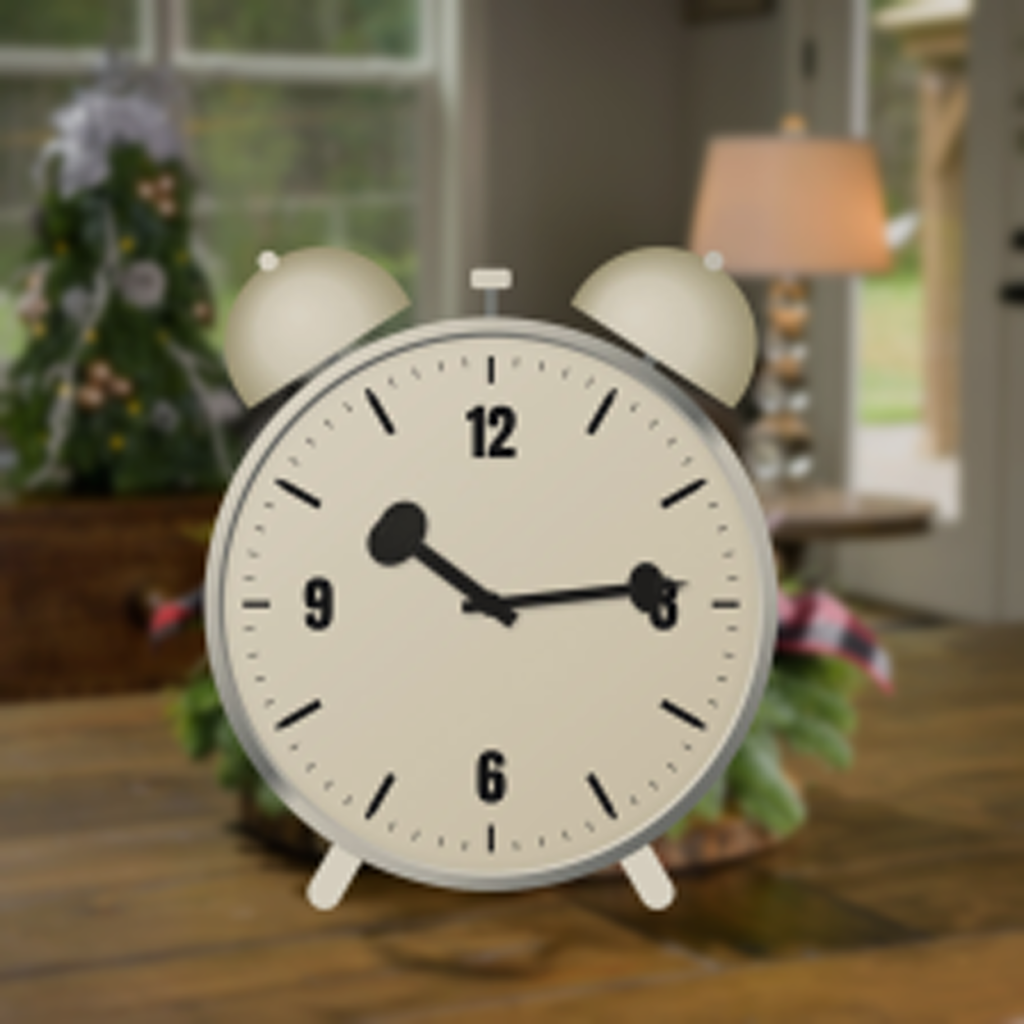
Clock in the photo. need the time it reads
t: 10:14
